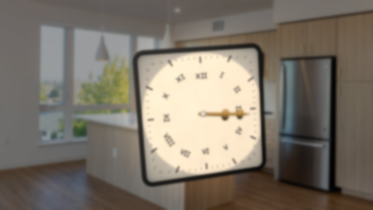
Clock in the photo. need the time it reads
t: 3:16
